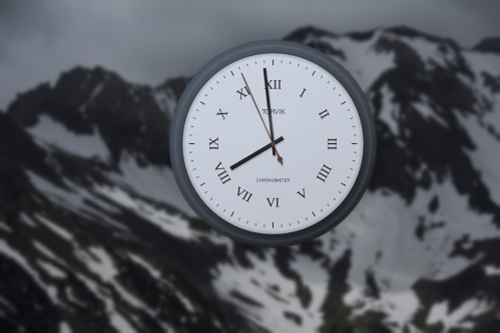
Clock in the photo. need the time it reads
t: 7:58:56
